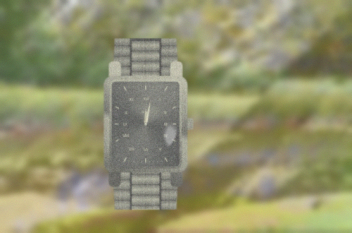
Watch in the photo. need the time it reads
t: 12:02
